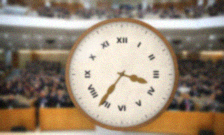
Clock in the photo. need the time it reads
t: 3:36
